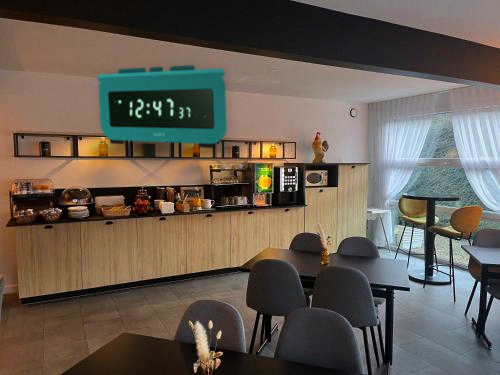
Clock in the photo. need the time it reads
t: 12:47:37
